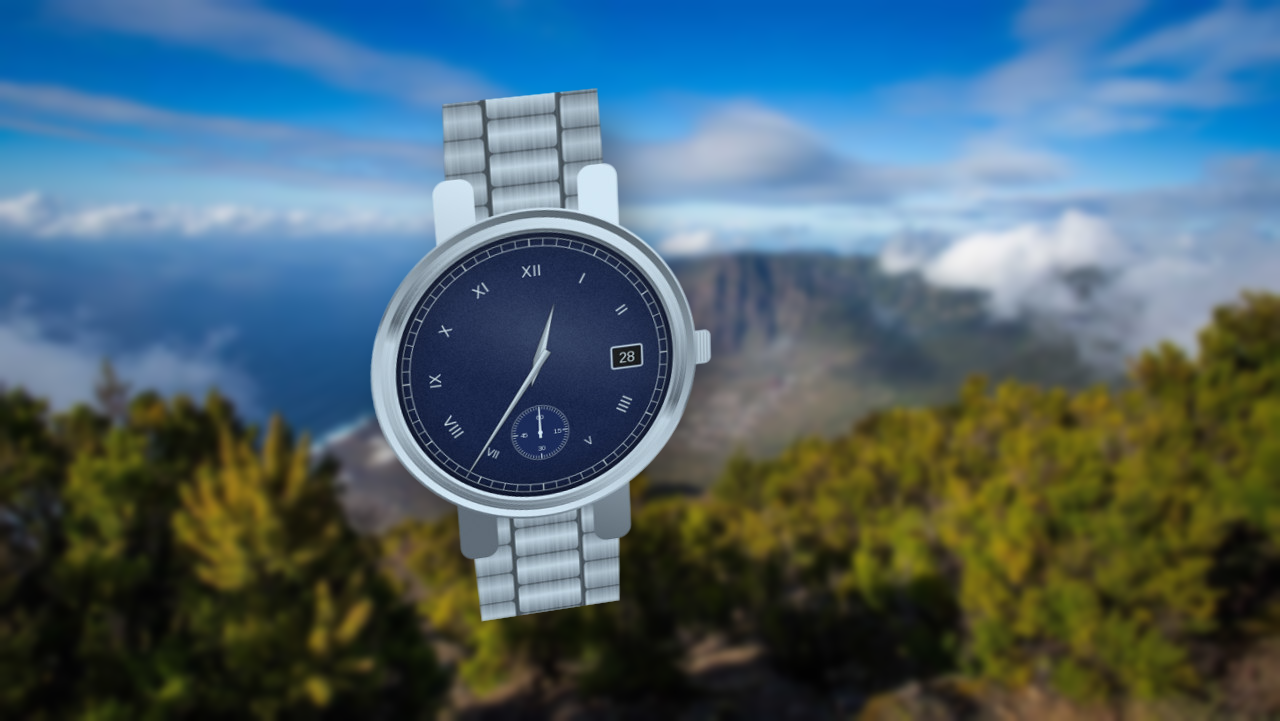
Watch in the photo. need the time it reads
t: 12:36
